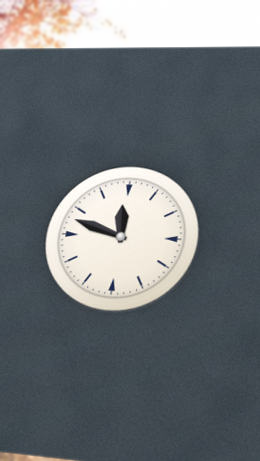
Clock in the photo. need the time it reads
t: 11:48
